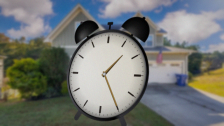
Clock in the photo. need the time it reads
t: 1:25
